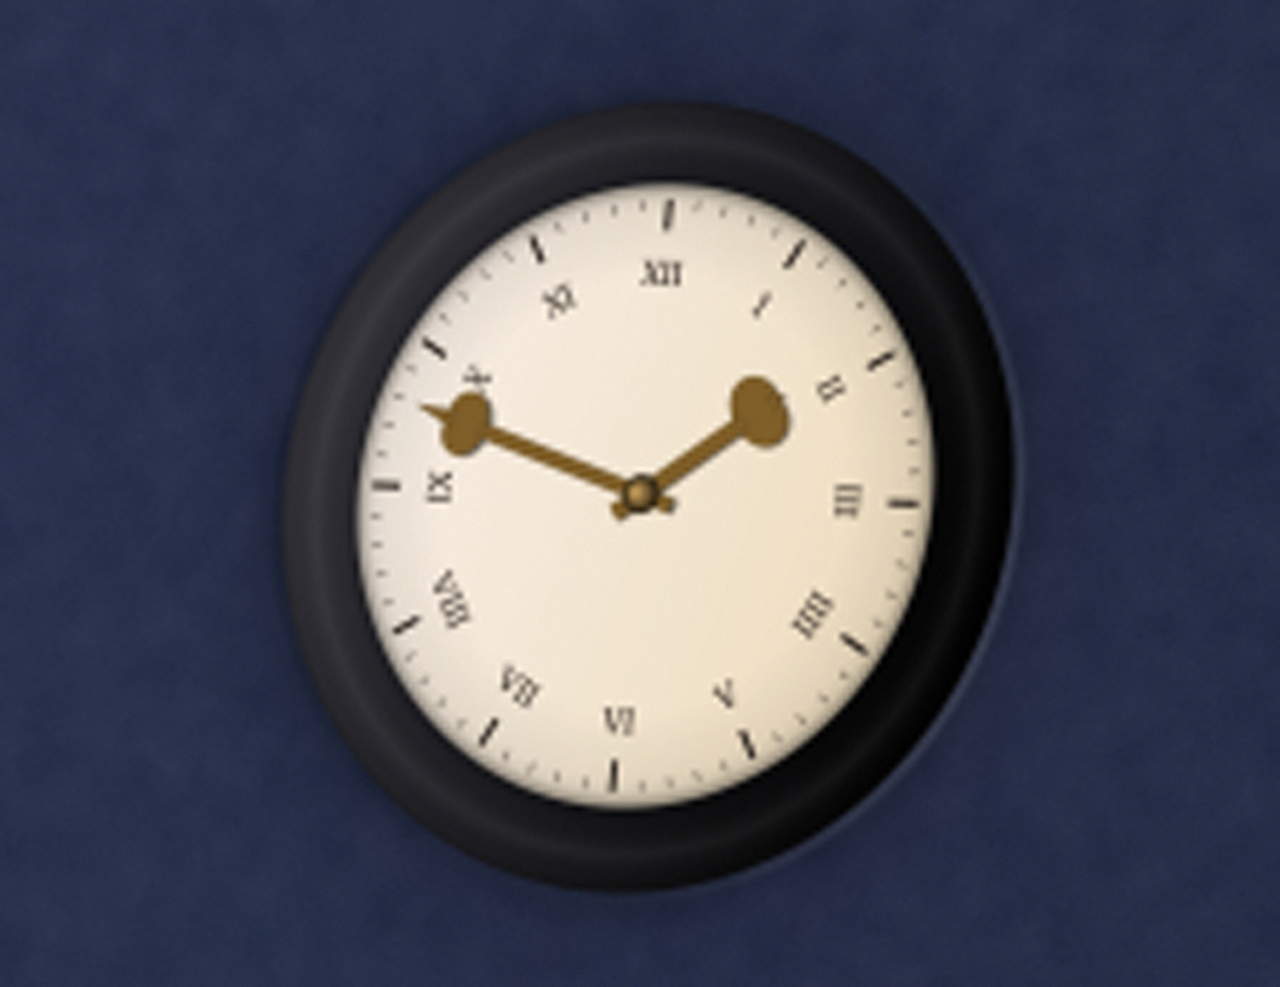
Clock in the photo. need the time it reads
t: 1:48
